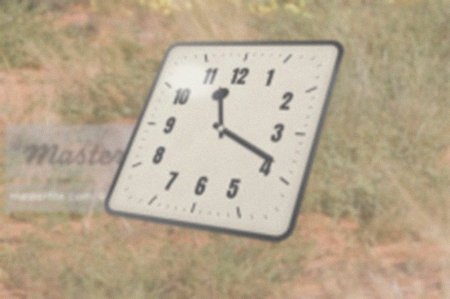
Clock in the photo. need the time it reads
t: 11:19
